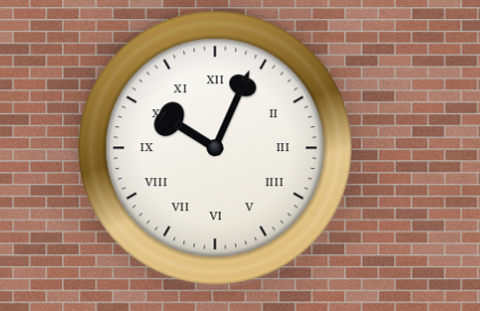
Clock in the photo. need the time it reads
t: 10:04
